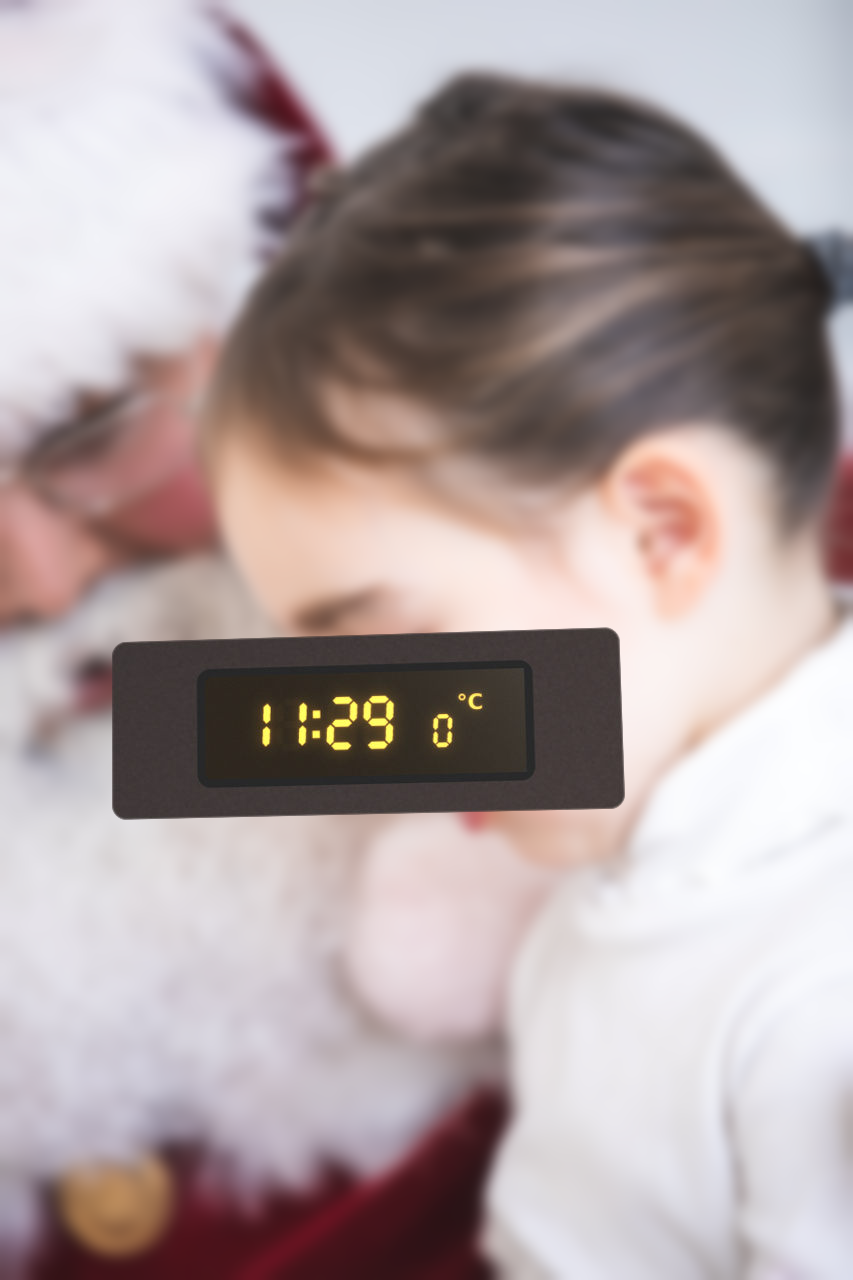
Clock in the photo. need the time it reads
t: 11:29
